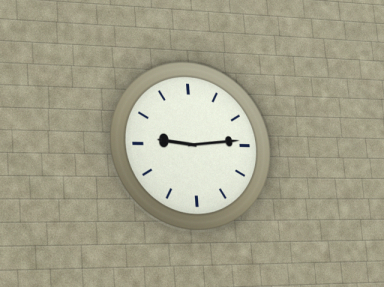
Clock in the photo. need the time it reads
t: 9:14
